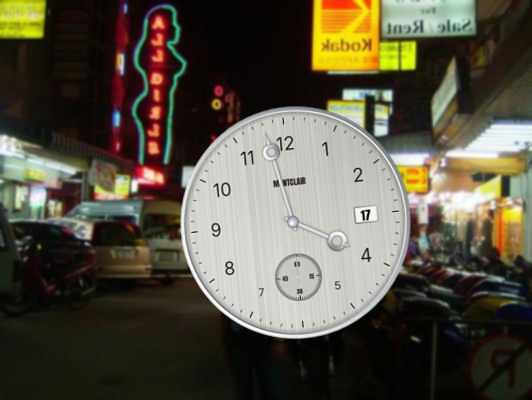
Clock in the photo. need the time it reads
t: 3:58
